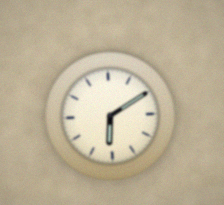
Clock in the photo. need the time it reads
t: 6:10
